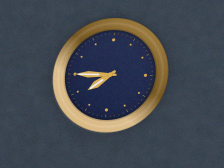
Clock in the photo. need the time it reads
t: 7:45
